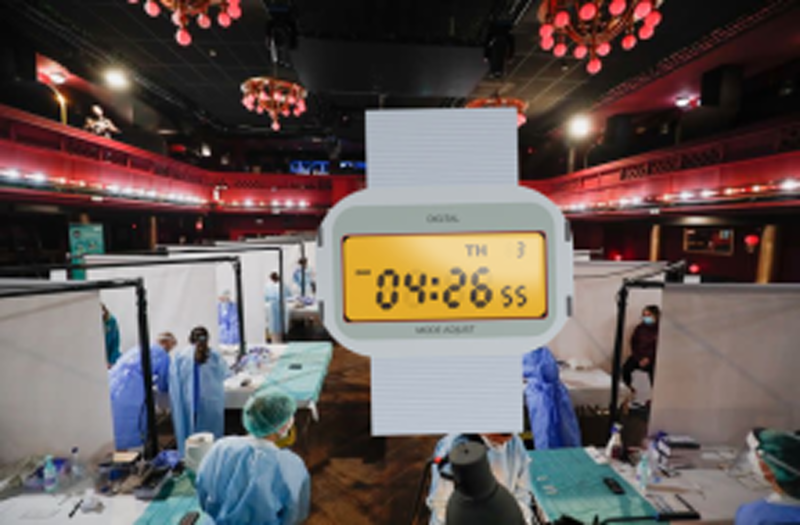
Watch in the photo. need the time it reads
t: 4:26:55
